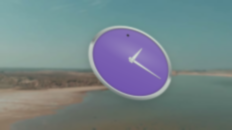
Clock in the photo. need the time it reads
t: 1:21
